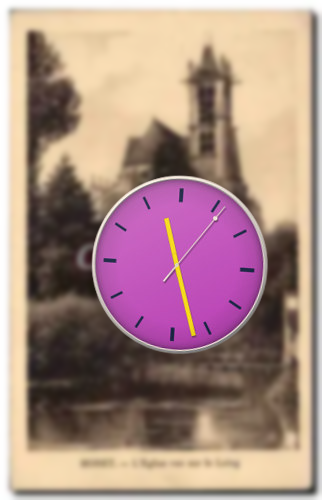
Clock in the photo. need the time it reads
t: 11:27:06
